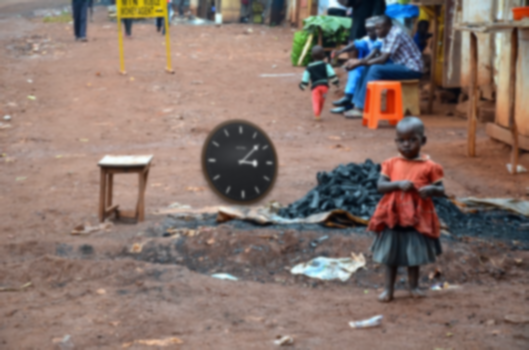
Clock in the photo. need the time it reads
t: 3:08
